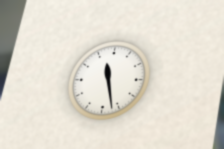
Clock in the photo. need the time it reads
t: 11:27
